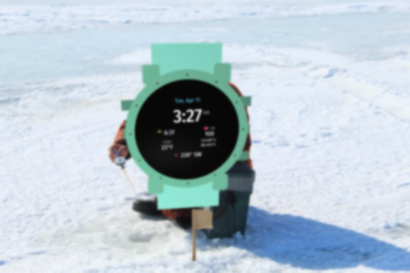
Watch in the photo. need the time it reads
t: 3:27
